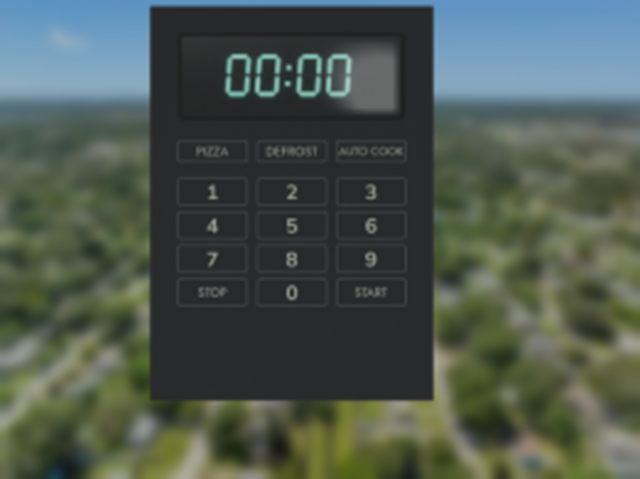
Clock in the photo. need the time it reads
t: 0:00
